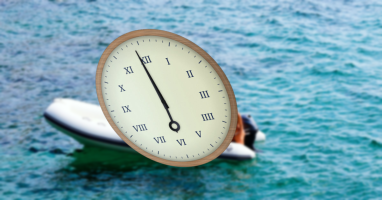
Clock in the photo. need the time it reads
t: 5:59
